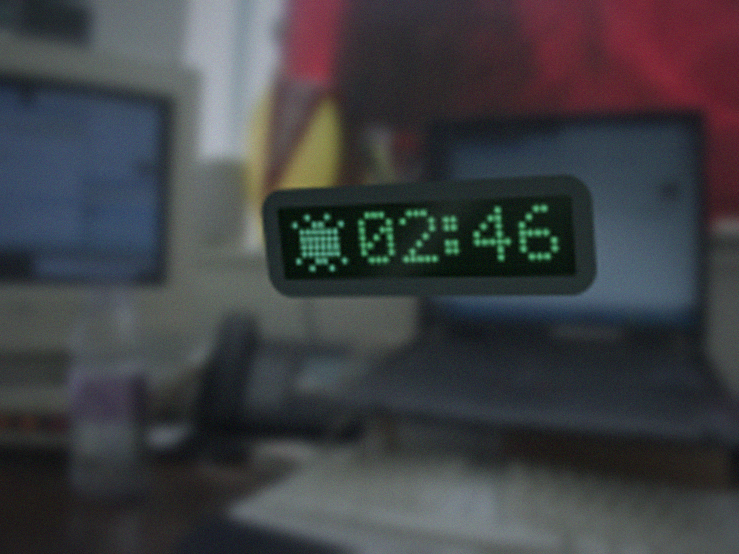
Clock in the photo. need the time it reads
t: 2:46
